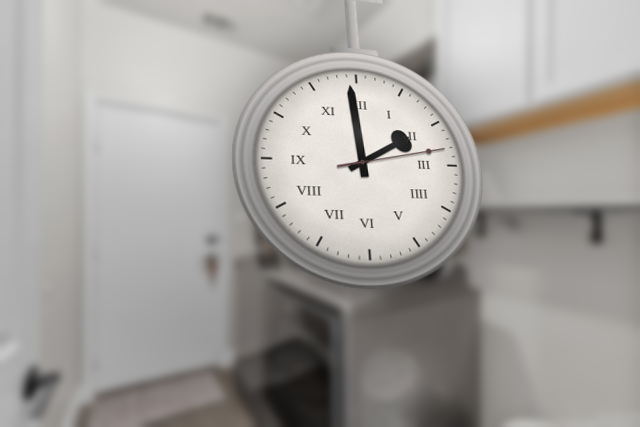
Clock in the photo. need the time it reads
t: 1:59:13
